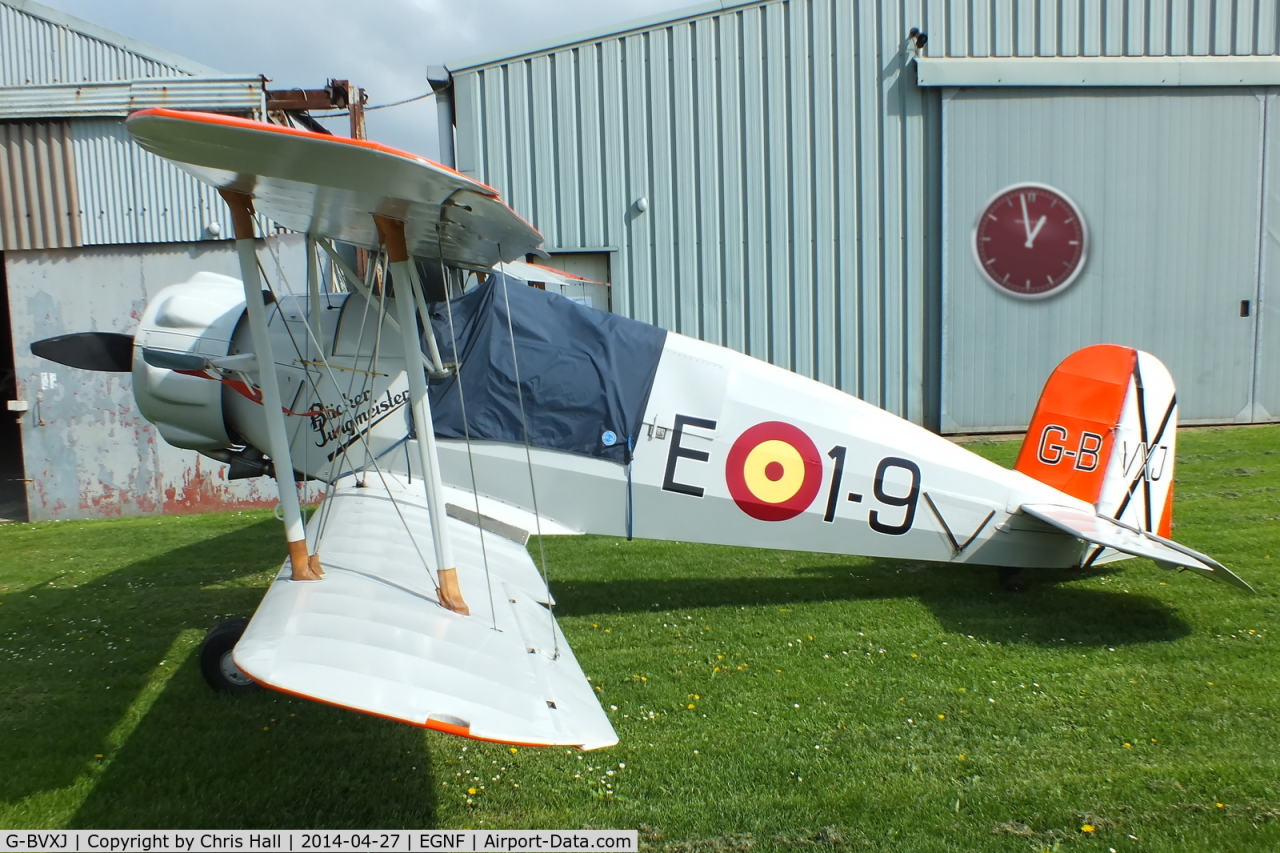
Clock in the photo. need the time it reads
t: 12:58
